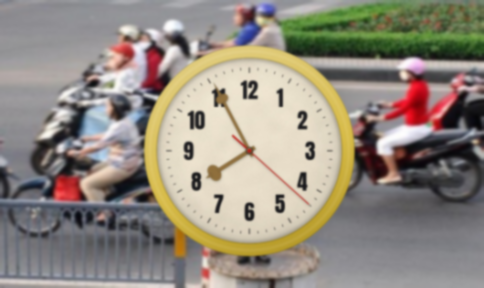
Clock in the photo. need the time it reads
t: 7:55:22
